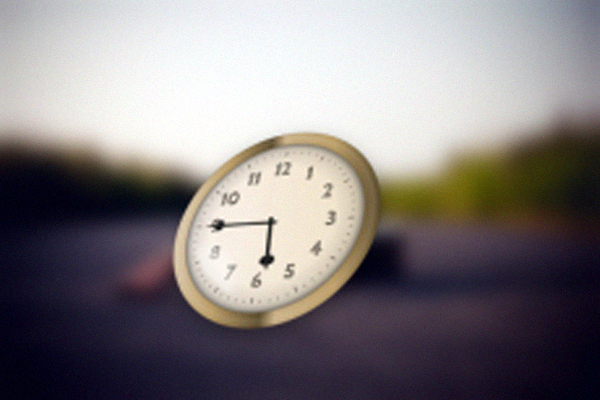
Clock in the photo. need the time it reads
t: 5:45
